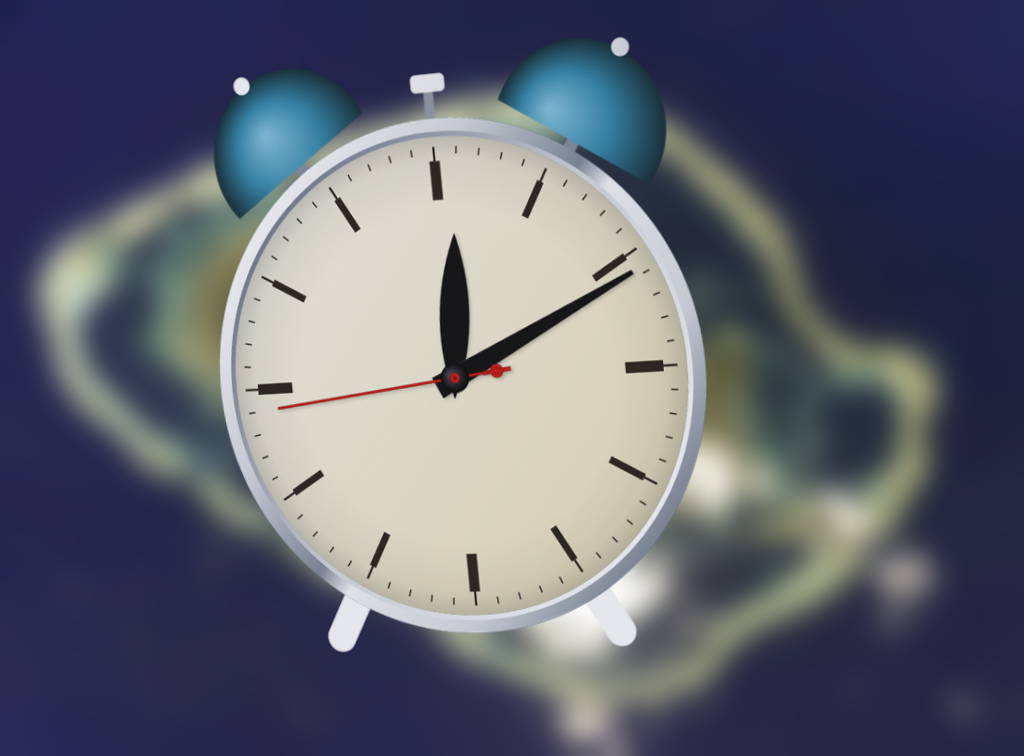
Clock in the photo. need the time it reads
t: 12:10:44
